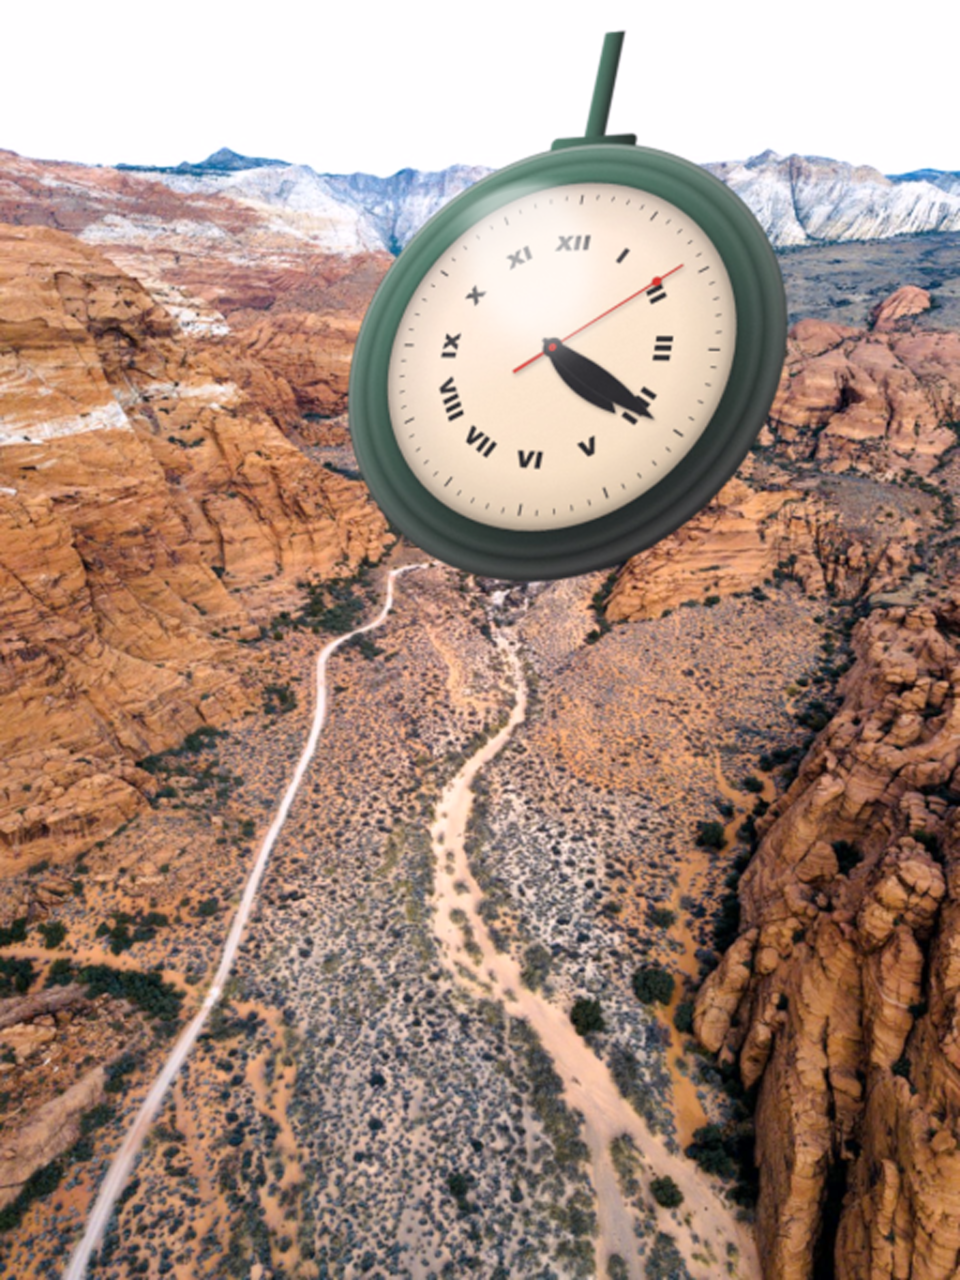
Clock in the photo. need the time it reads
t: 4:20:09
